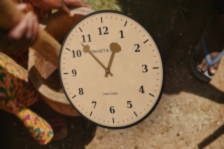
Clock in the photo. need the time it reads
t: 12:53
